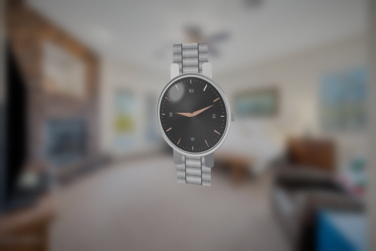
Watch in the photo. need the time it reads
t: 9:11
